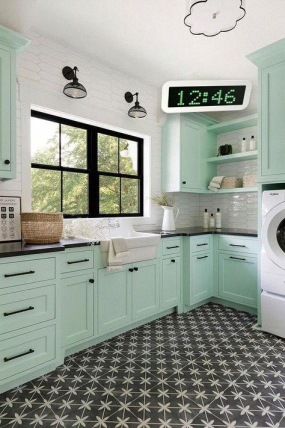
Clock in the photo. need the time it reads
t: 12:46
